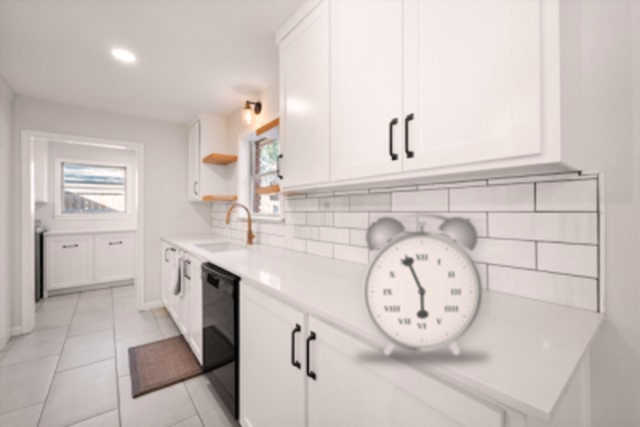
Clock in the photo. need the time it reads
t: 5:56
